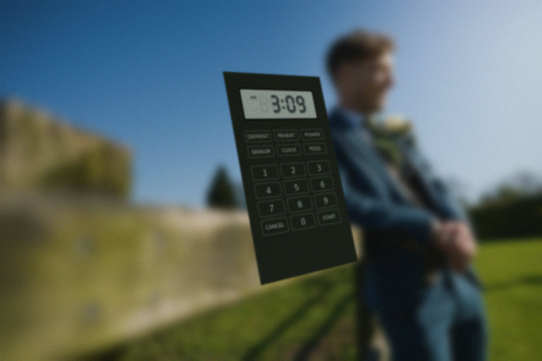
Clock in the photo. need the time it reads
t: 3:09
